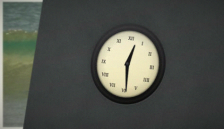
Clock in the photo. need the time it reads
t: 12:29
